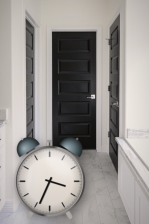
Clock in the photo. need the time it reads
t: 3:34
